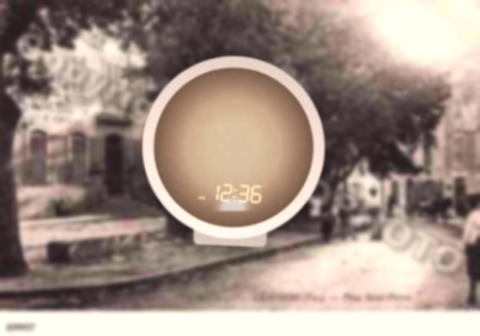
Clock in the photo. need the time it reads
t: 12:36
